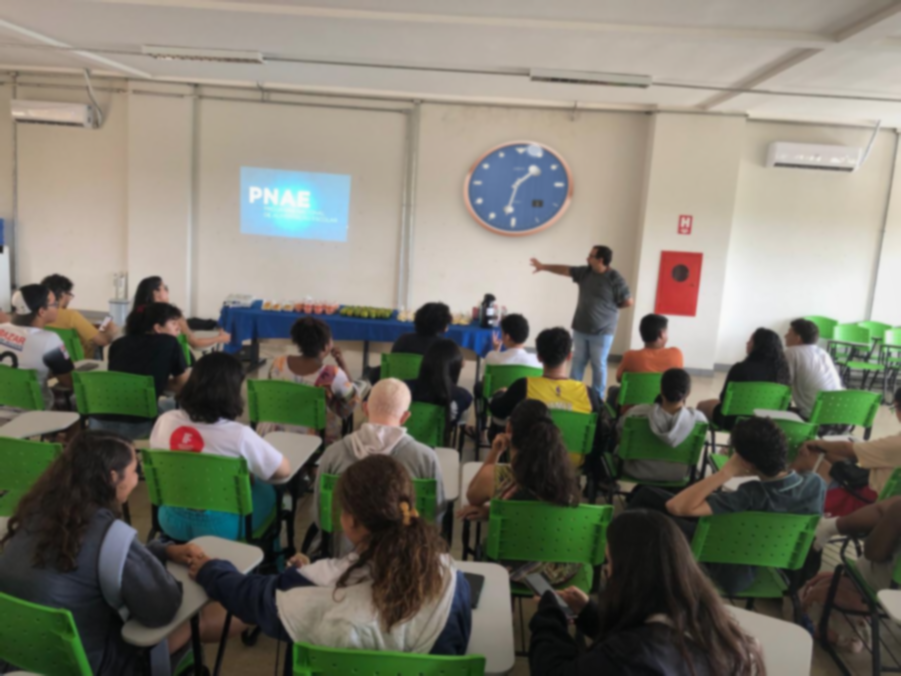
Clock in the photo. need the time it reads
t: 1:32
